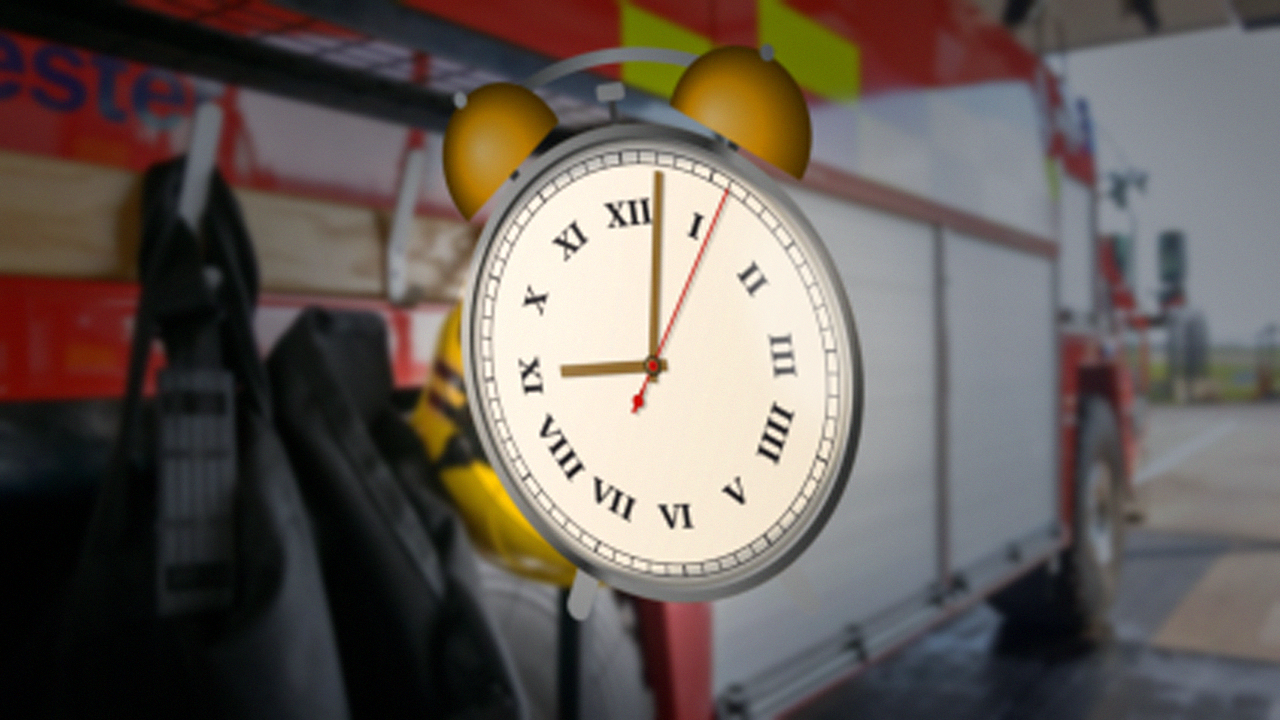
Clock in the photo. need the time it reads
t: 9:02:06
